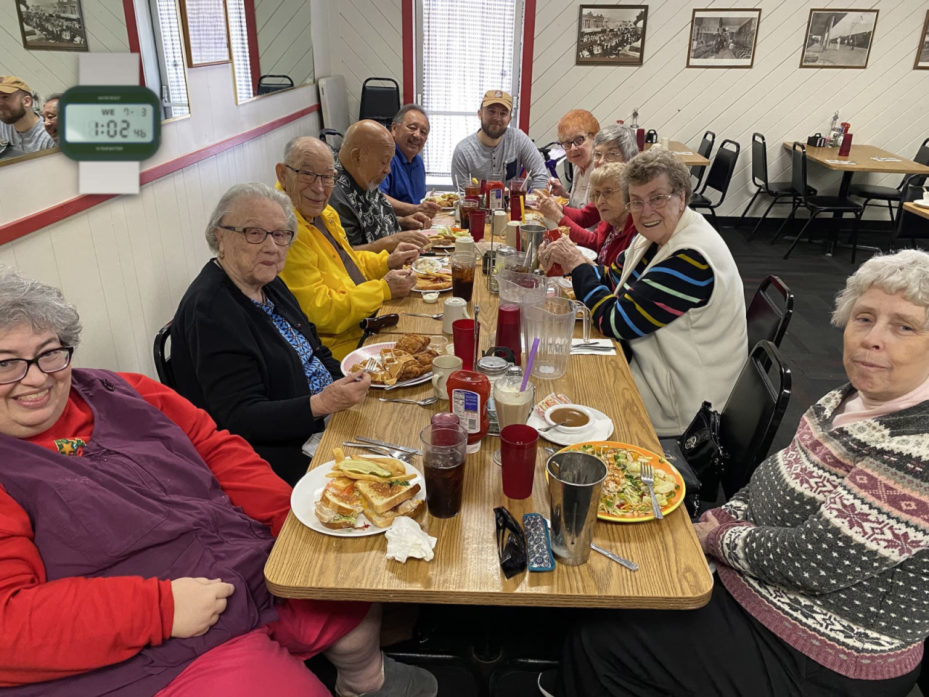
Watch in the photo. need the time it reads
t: 1:02
